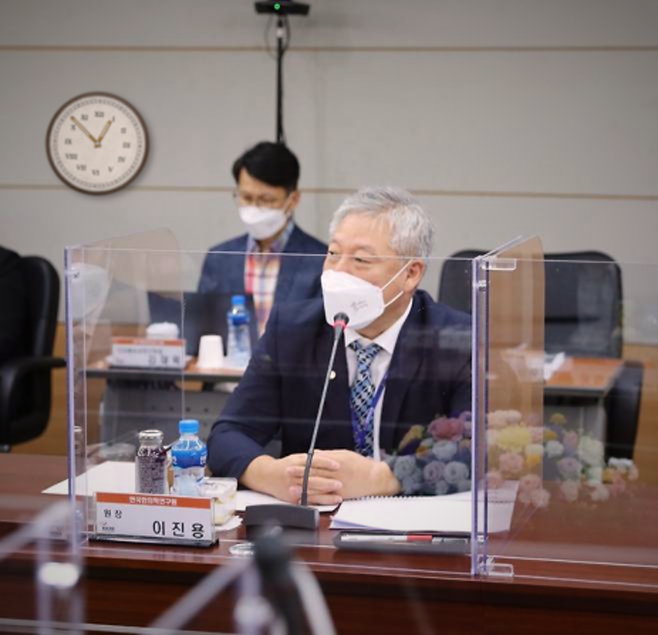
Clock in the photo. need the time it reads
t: 12:52
